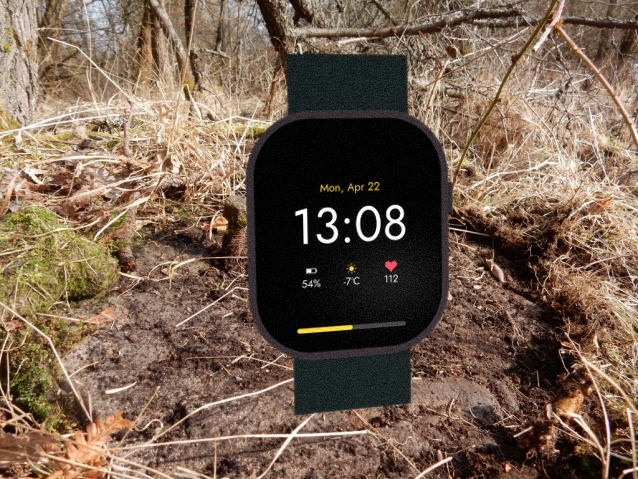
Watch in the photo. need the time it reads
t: 13:08
